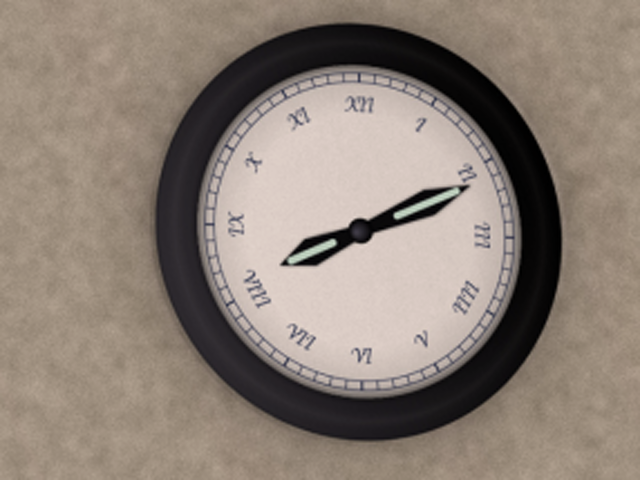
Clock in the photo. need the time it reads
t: 8:11
